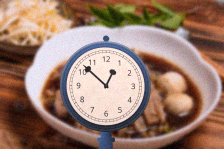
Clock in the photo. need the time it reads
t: 12:52
